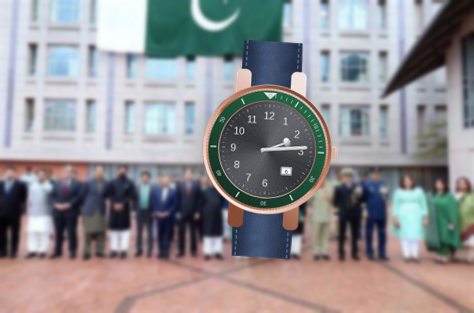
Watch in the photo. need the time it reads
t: 2:14
